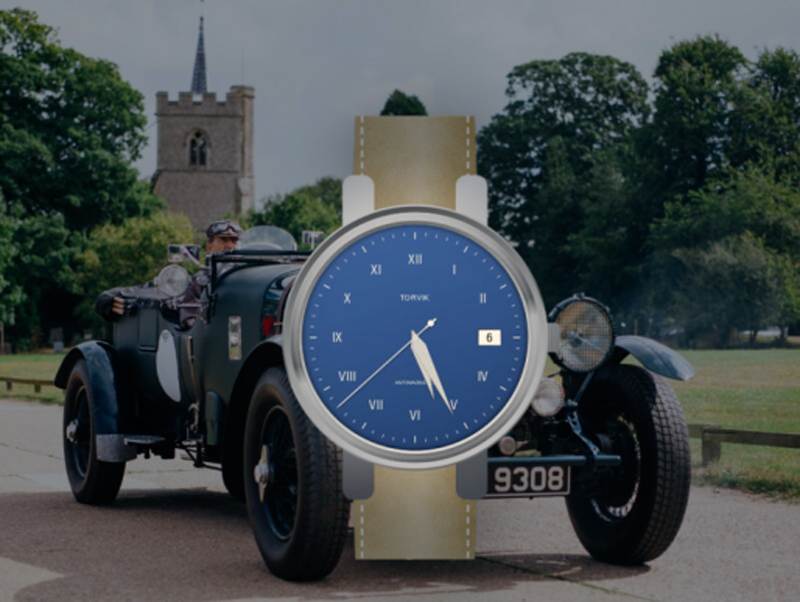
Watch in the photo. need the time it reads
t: 5:25:38
